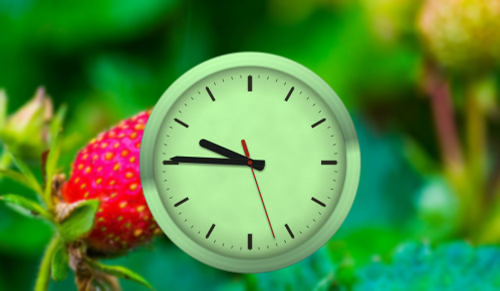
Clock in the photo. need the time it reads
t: 9:45:27
